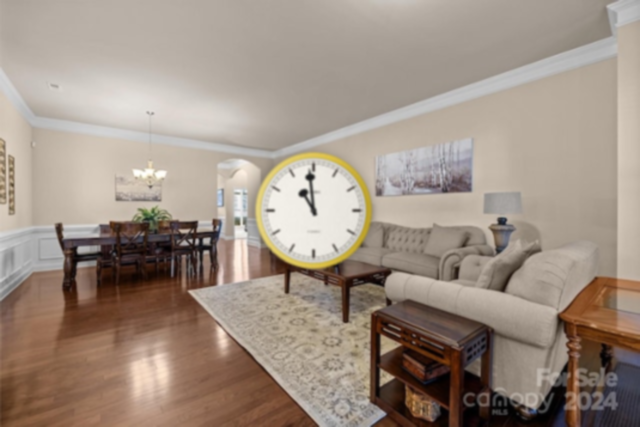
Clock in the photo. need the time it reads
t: 10:59
